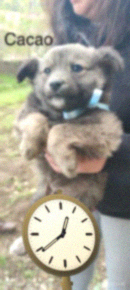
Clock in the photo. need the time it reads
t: 12:39
